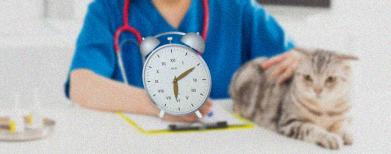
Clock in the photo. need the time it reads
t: 6:10
